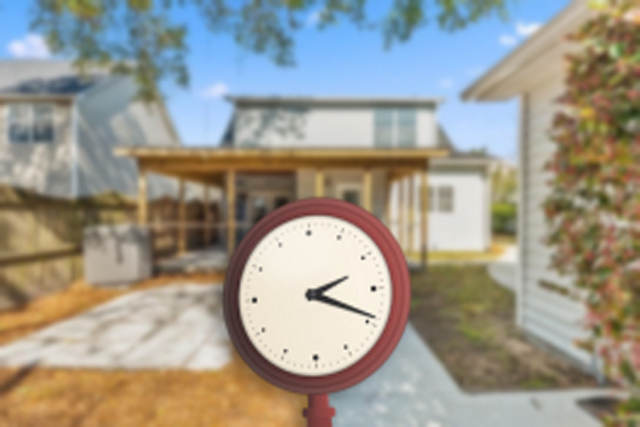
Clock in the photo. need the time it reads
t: 2:19
